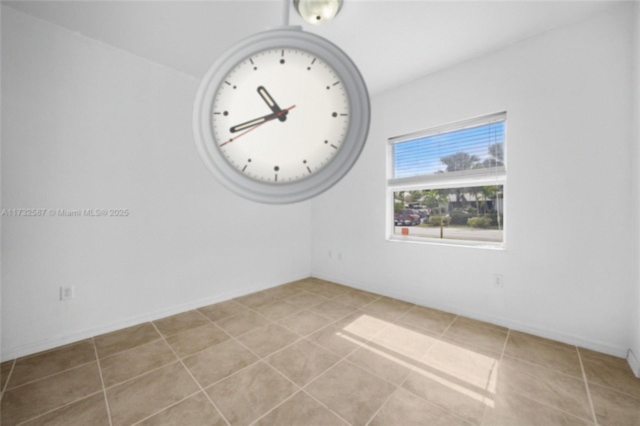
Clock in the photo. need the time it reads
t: 10:41:40
